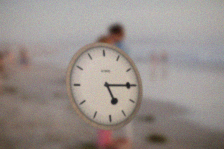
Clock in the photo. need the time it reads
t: 5:15
